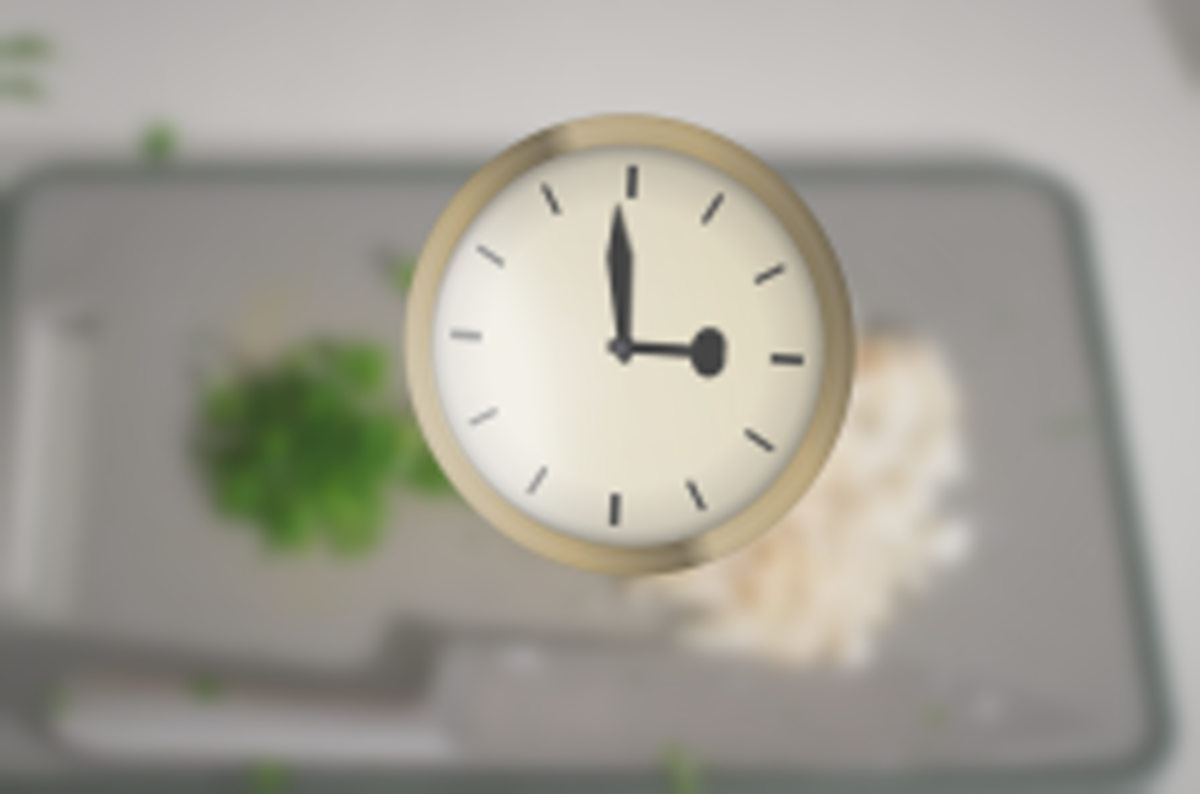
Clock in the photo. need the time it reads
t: 2:59
